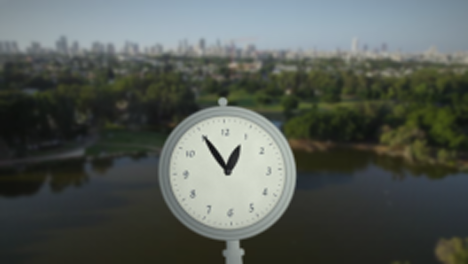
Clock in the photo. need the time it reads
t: 12:55
